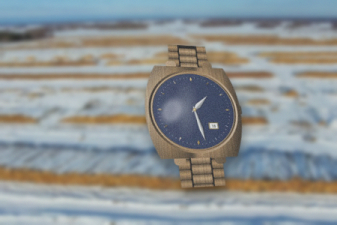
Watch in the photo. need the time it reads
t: 1:28
